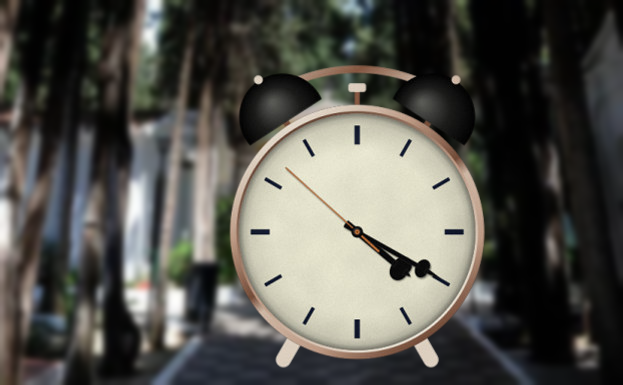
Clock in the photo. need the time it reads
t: 4:19:52
